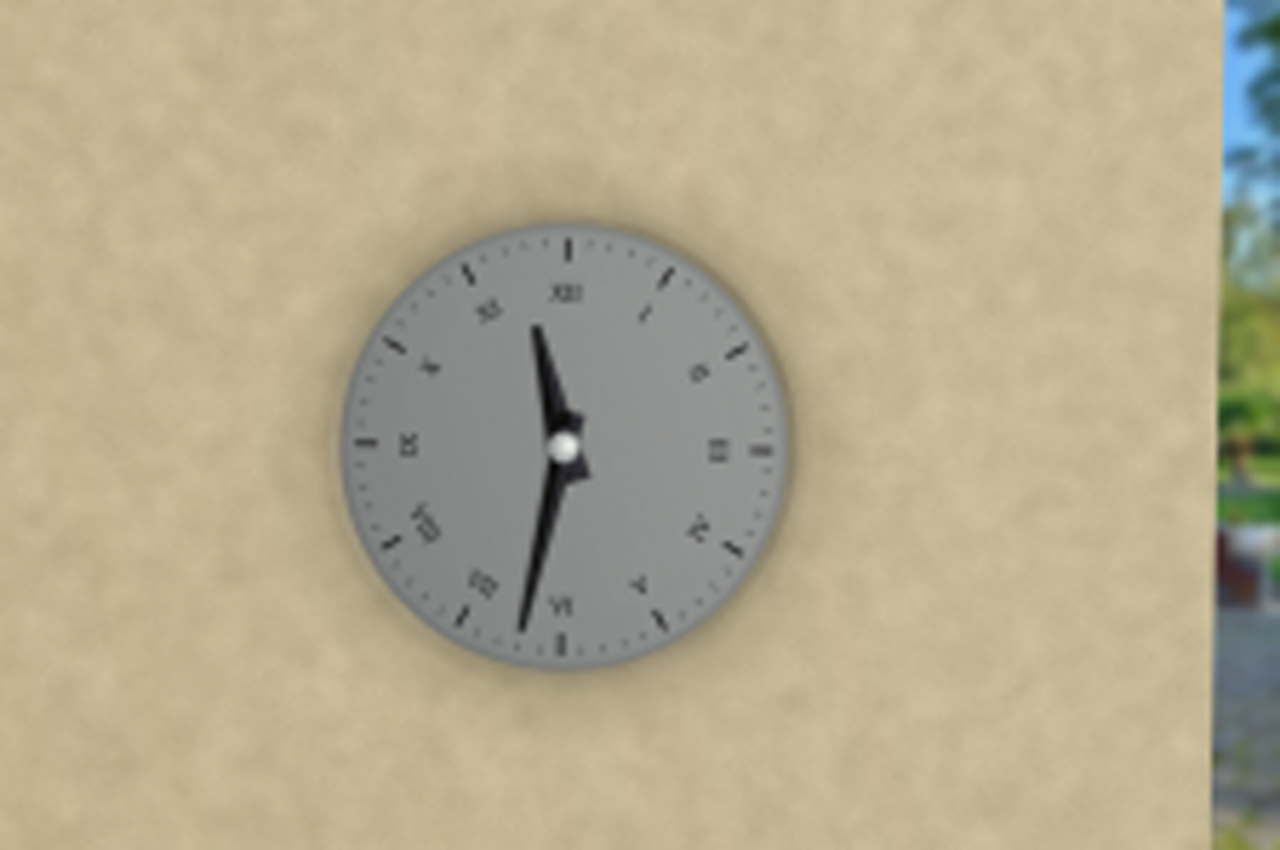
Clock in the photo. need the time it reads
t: 11:32
